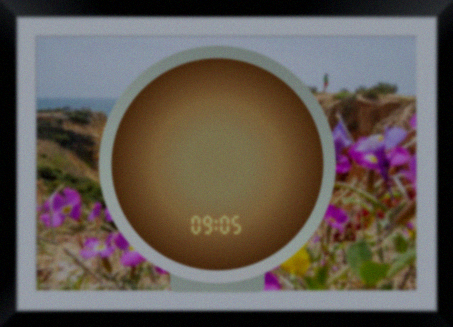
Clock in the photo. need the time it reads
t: 9:05
